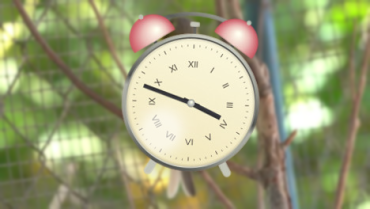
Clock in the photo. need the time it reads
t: 3:48
